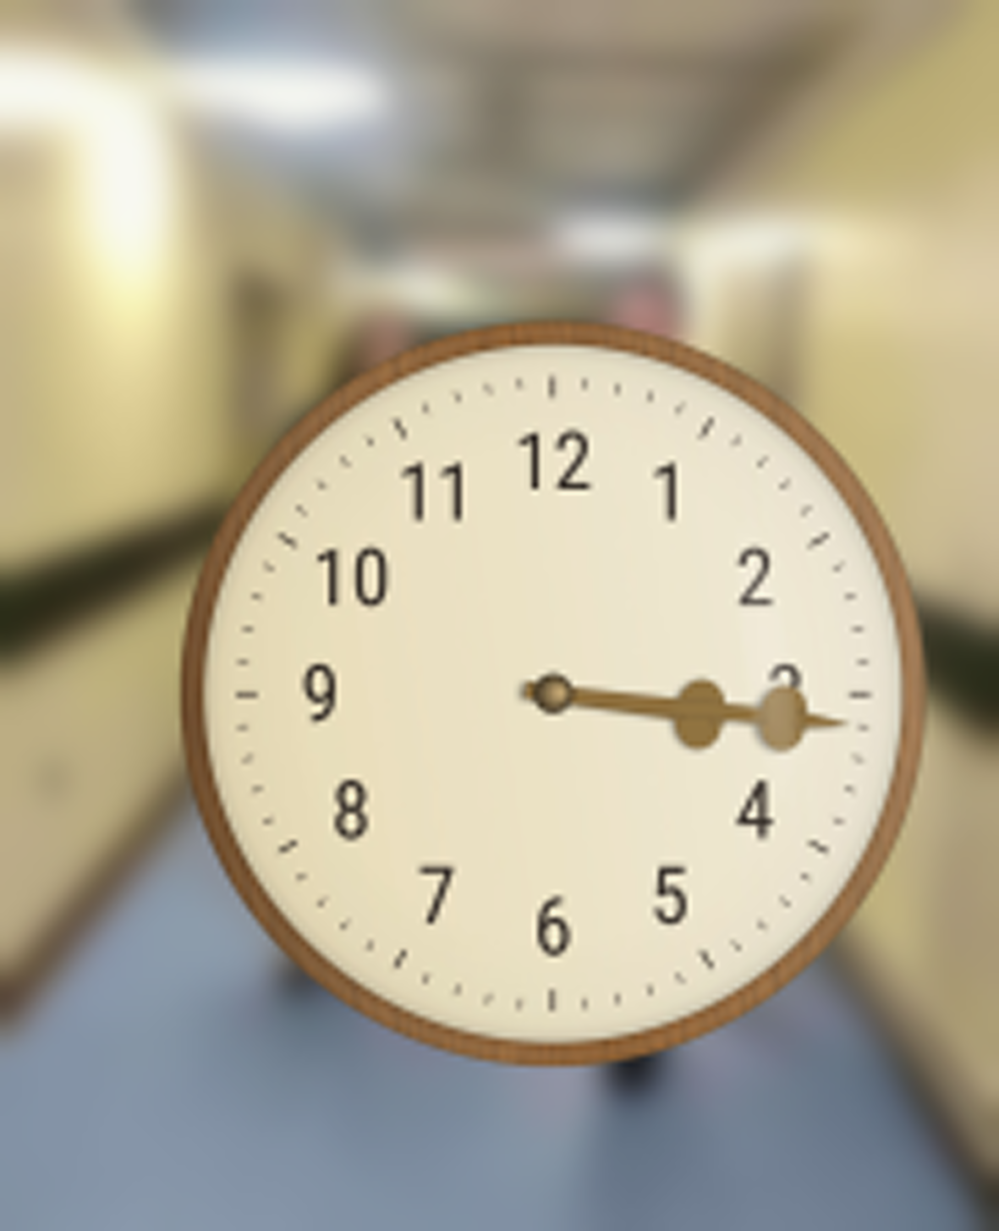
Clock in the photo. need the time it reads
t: 3:16
